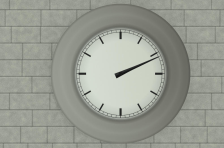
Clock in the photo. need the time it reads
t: 2:11
